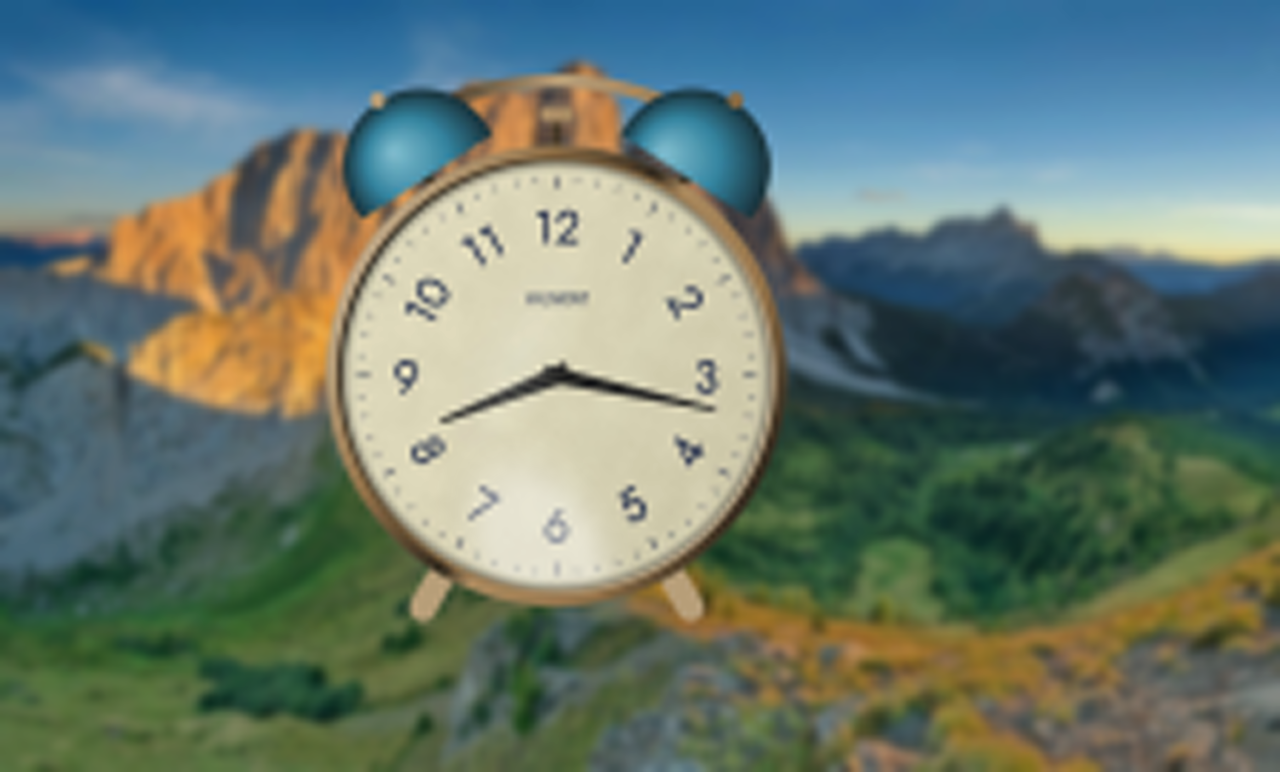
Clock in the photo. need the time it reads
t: 8:17
